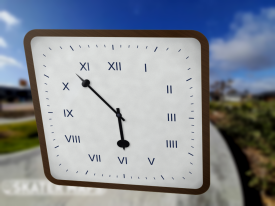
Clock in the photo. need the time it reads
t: 5:53
